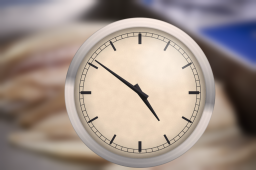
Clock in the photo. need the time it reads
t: 4:51
